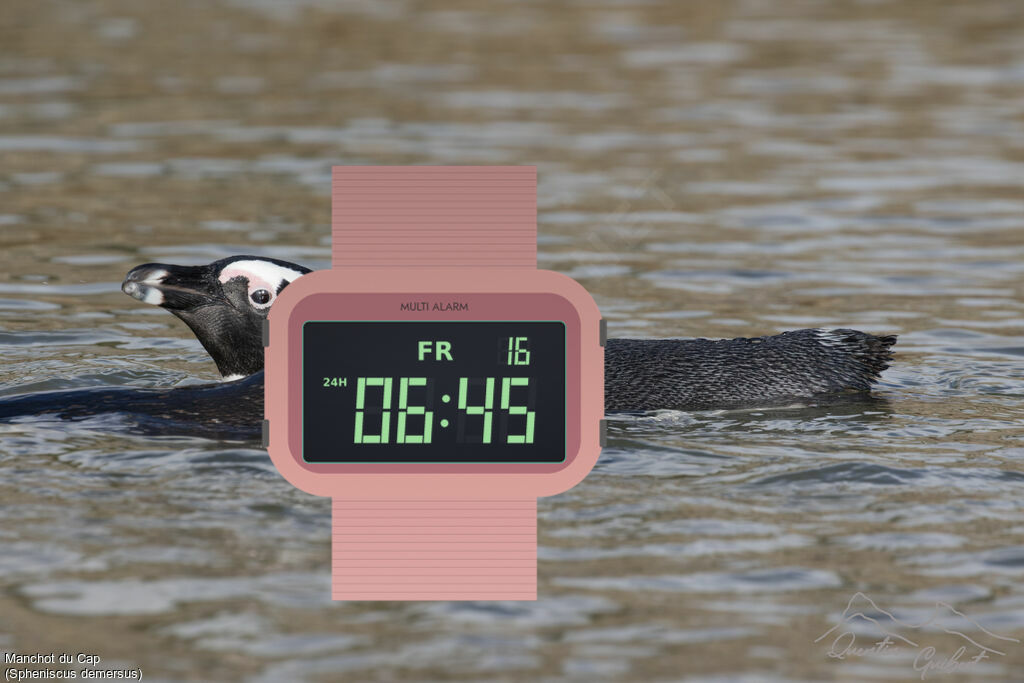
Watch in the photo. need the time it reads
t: 6:45
